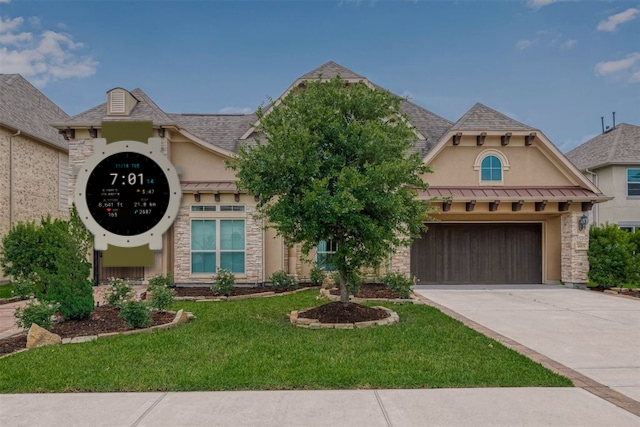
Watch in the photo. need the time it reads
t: 7:01
